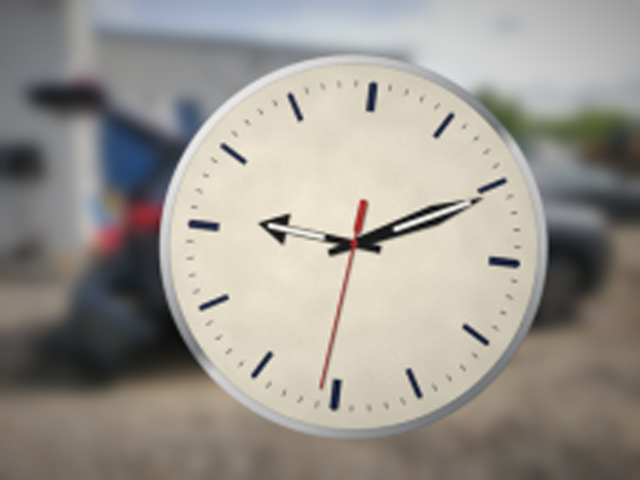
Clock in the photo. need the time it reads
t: 9:10:31
